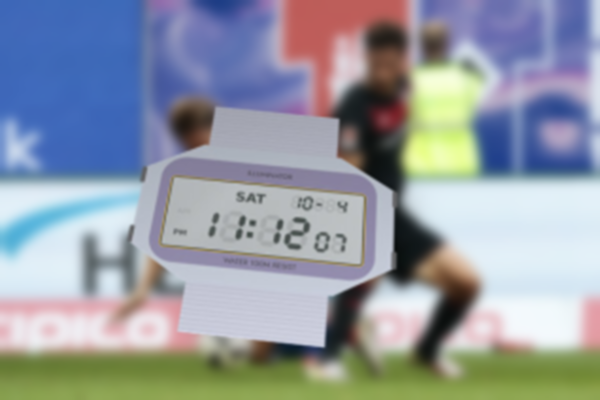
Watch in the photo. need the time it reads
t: 11:12:07
